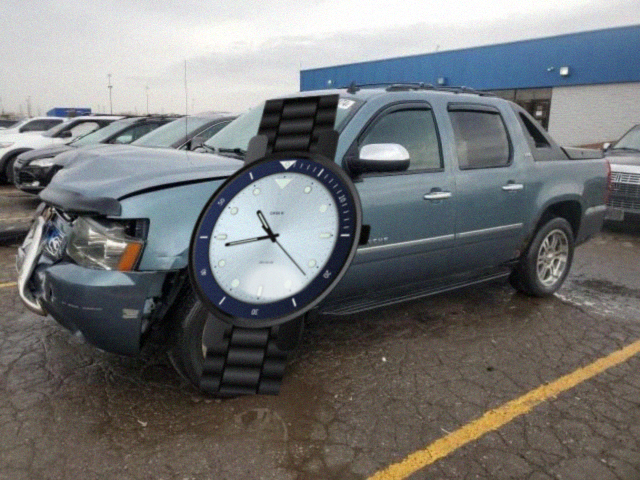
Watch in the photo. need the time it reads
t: 10:43:22
